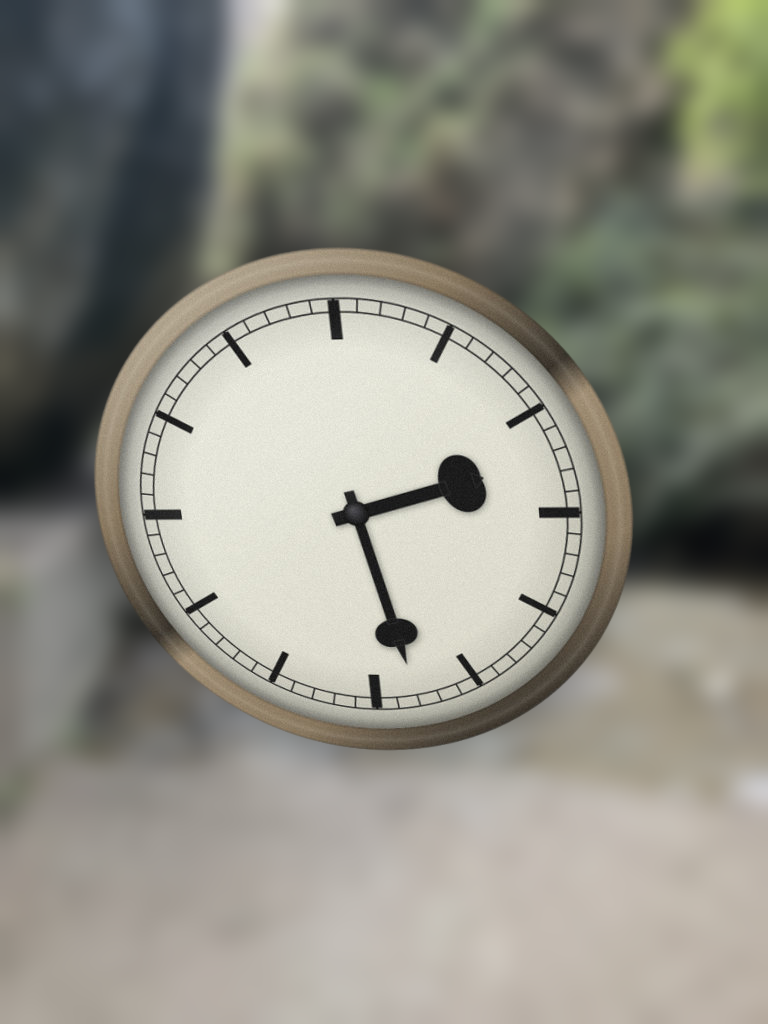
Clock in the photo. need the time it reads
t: 2:28
